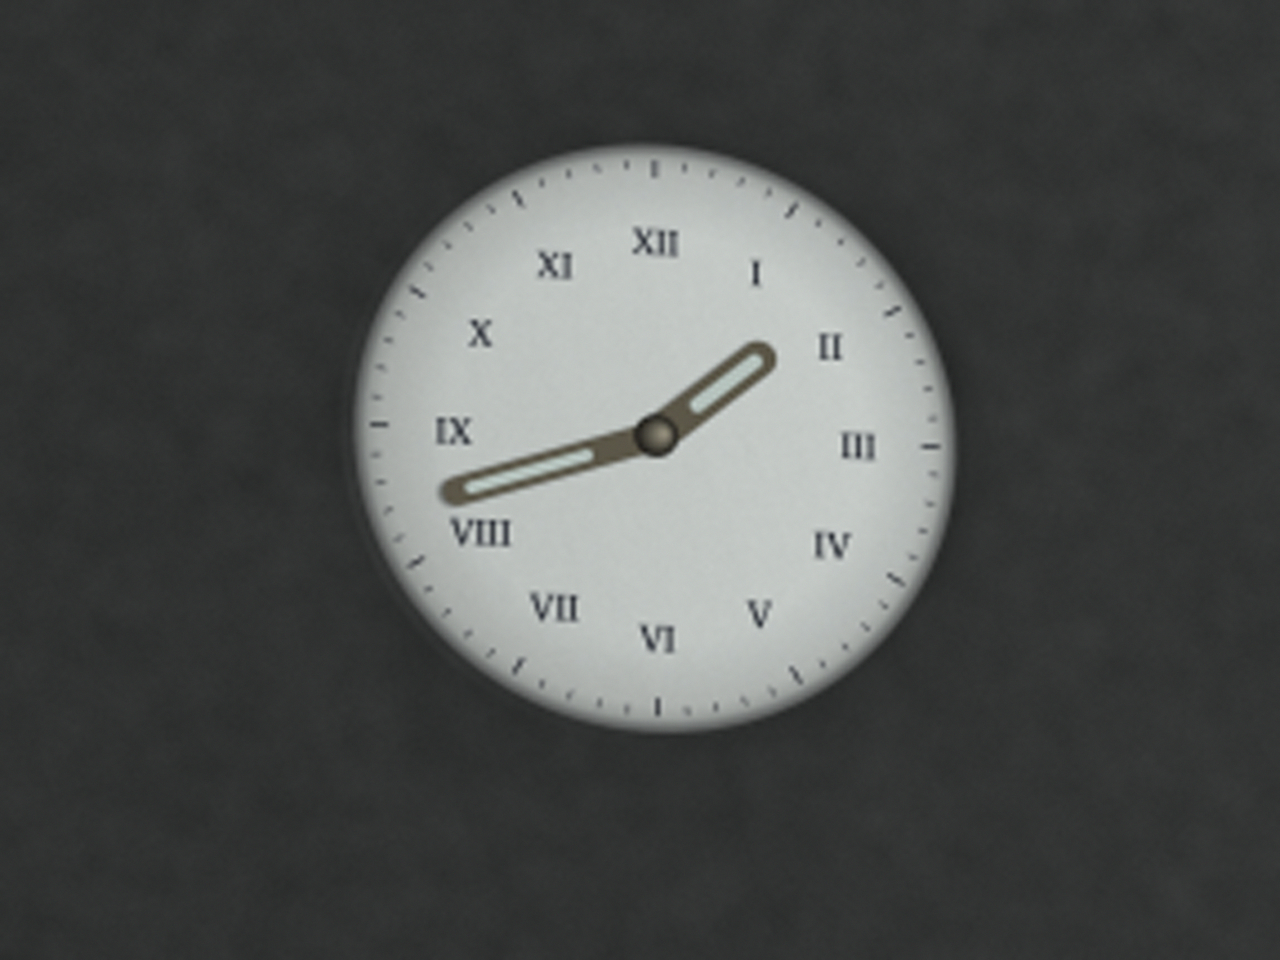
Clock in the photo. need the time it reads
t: 1:42
